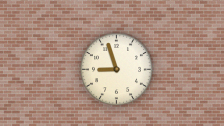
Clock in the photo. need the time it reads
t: 8:57
